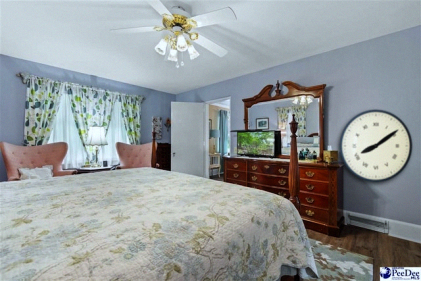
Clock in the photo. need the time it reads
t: 8:09
